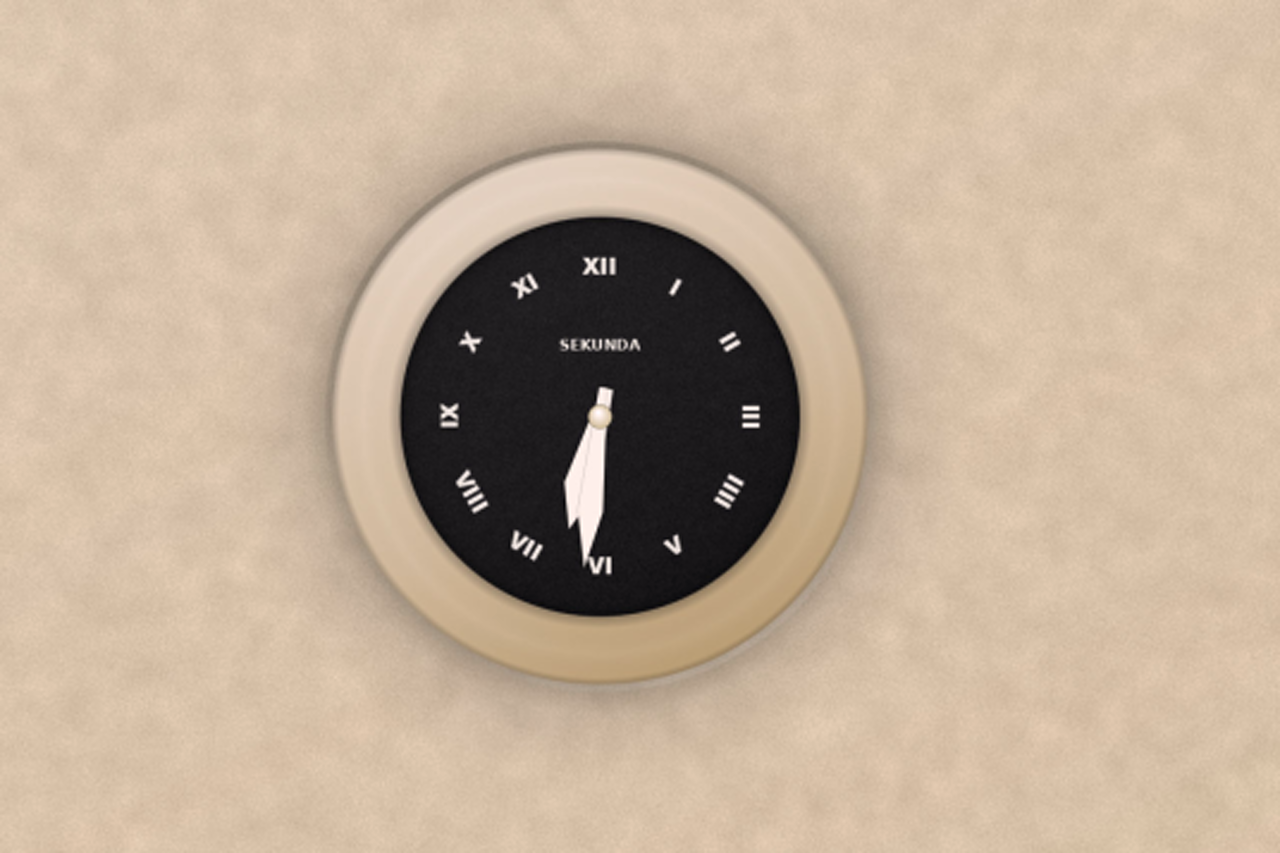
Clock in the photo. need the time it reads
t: 6:31
